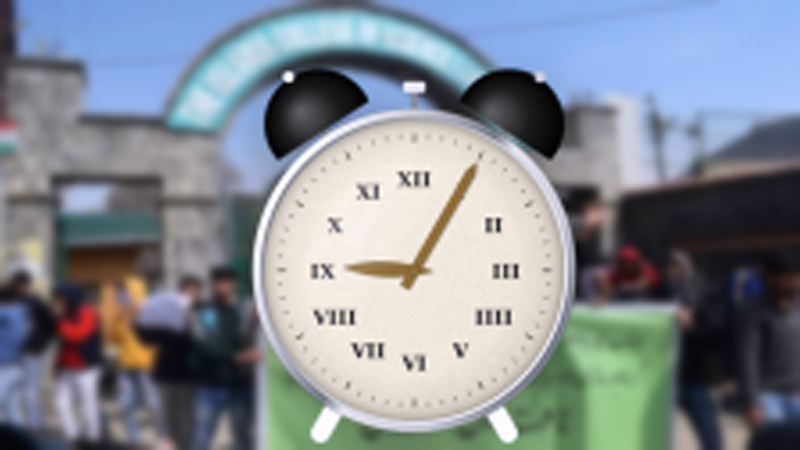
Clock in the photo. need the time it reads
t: 9:05
